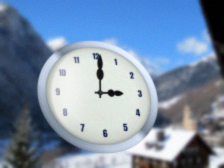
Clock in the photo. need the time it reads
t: 3:01
